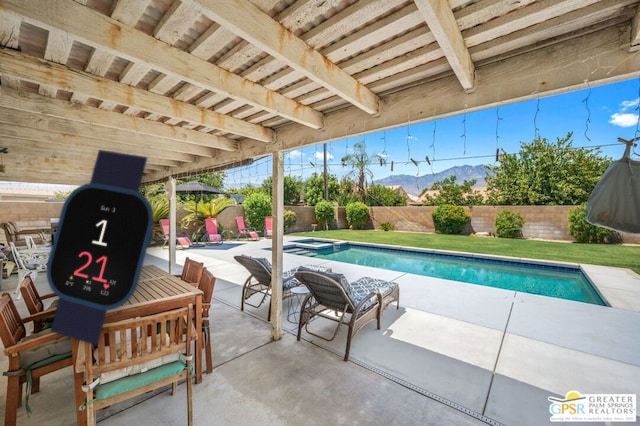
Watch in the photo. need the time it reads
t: 1:21
